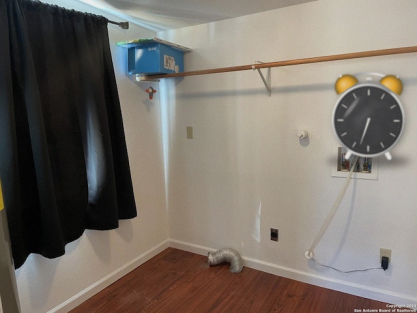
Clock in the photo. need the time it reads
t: 6:33
